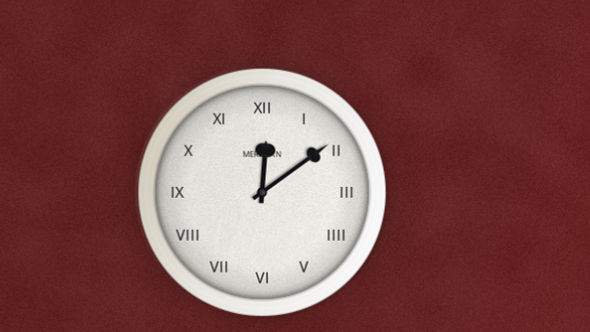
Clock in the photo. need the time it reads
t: 12:09
